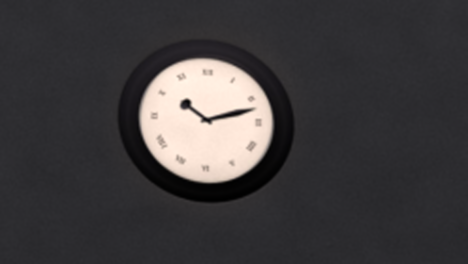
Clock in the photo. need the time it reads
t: 10:12
